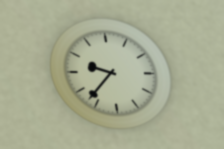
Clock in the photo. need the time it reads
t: 9:37
